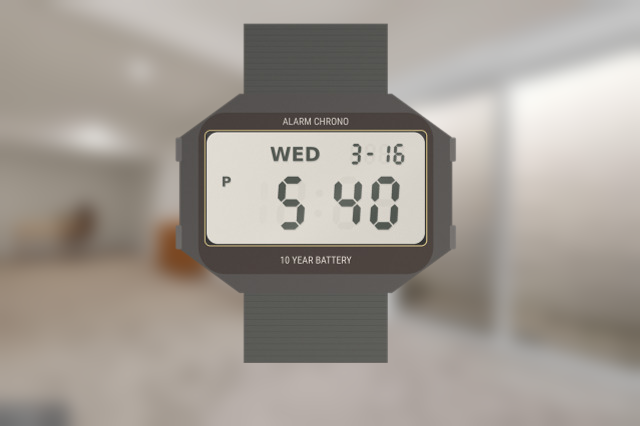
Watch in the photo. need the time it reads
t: 5:40
